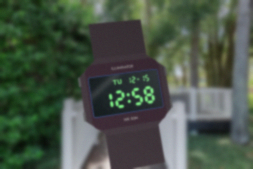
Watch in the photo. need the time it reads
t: 12:58
